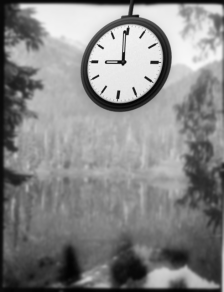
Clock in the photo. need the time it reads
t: 8:59
